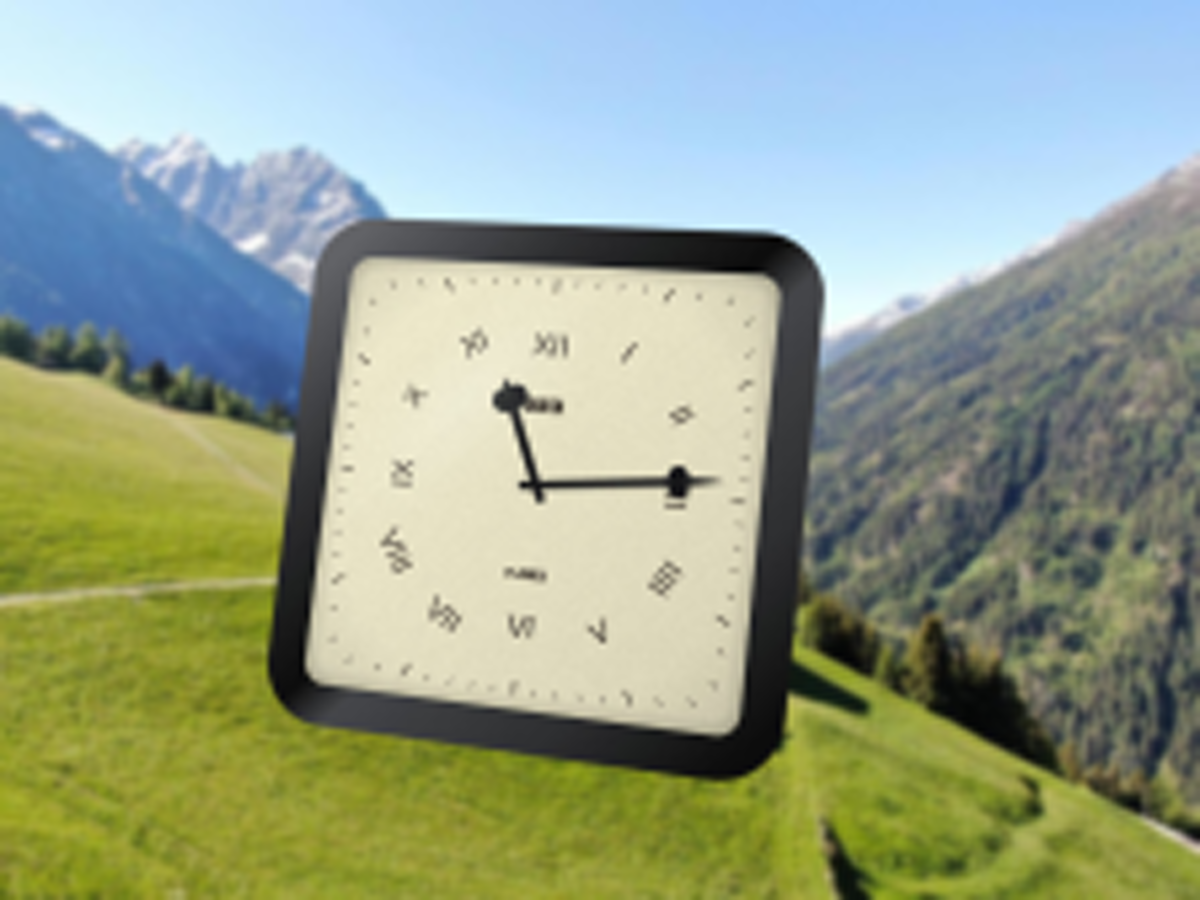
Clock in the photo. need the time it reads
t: 11:14
